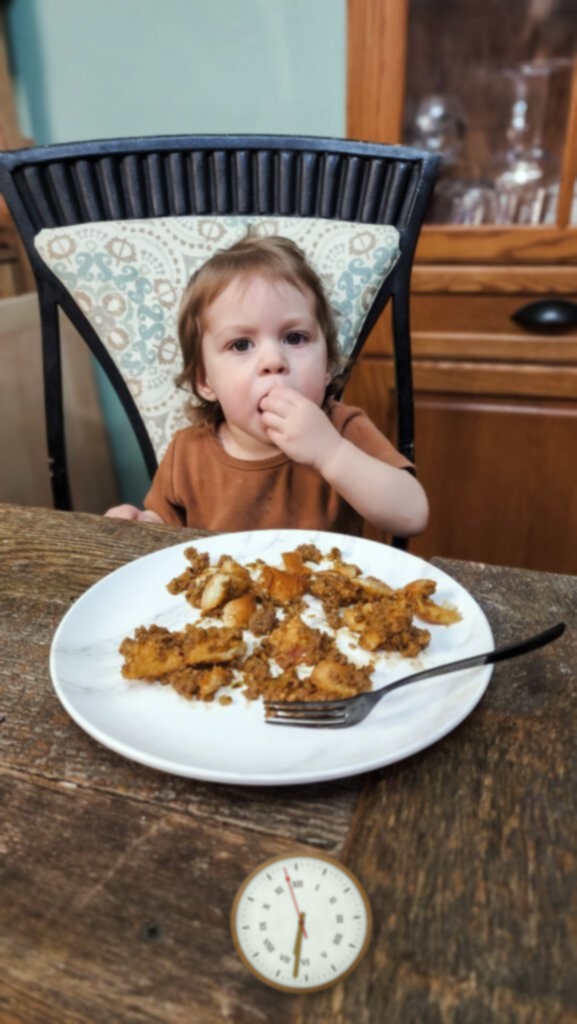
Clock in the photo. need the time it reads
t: 6:31:58
